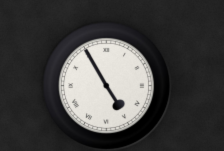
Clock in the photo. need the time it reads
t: 4:55
